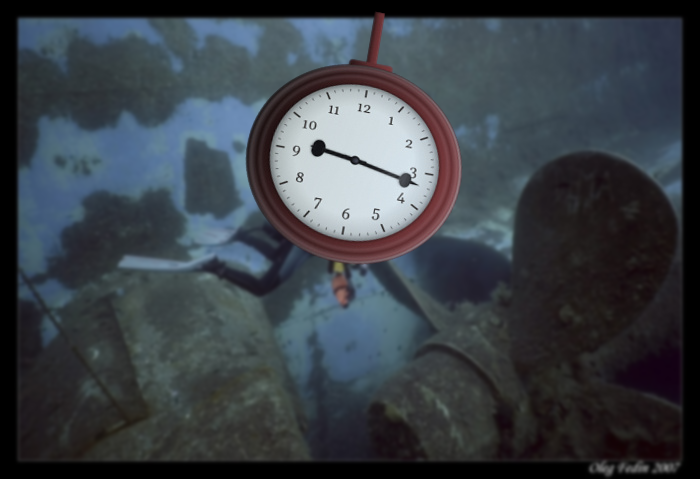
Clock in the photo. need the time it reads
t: 9:17
